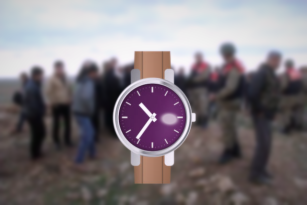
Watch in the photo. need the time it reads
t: 10:36
